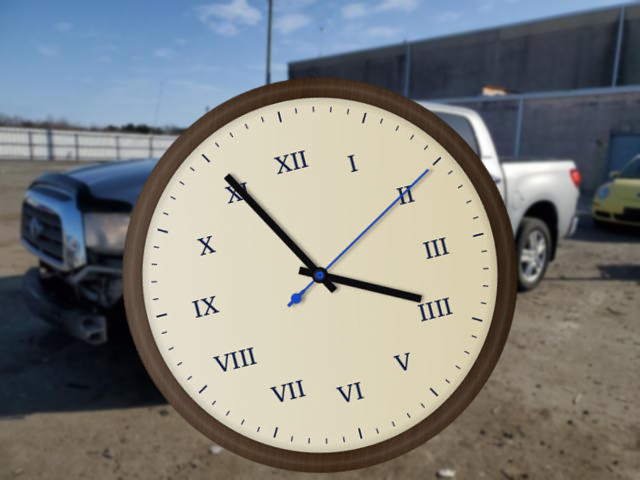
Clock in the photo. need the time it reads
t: 3:55:10
